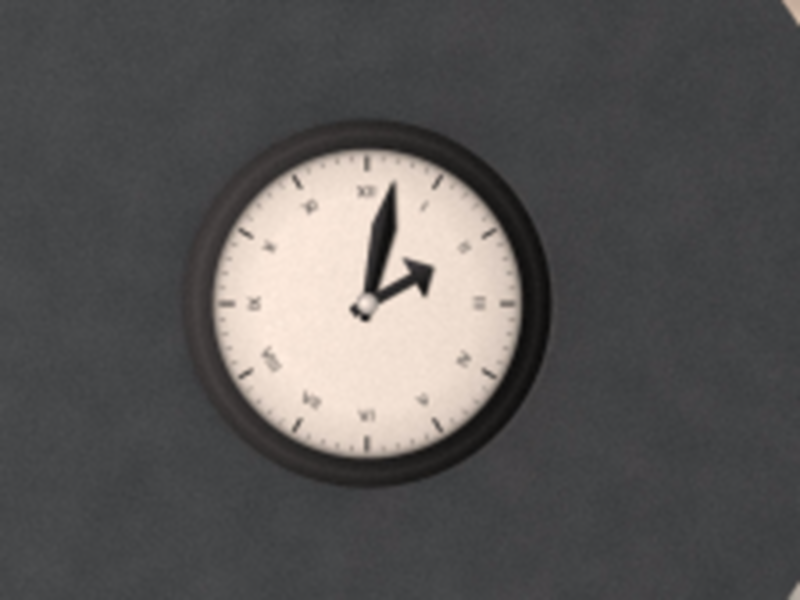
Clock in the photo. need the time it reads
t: 2:02
